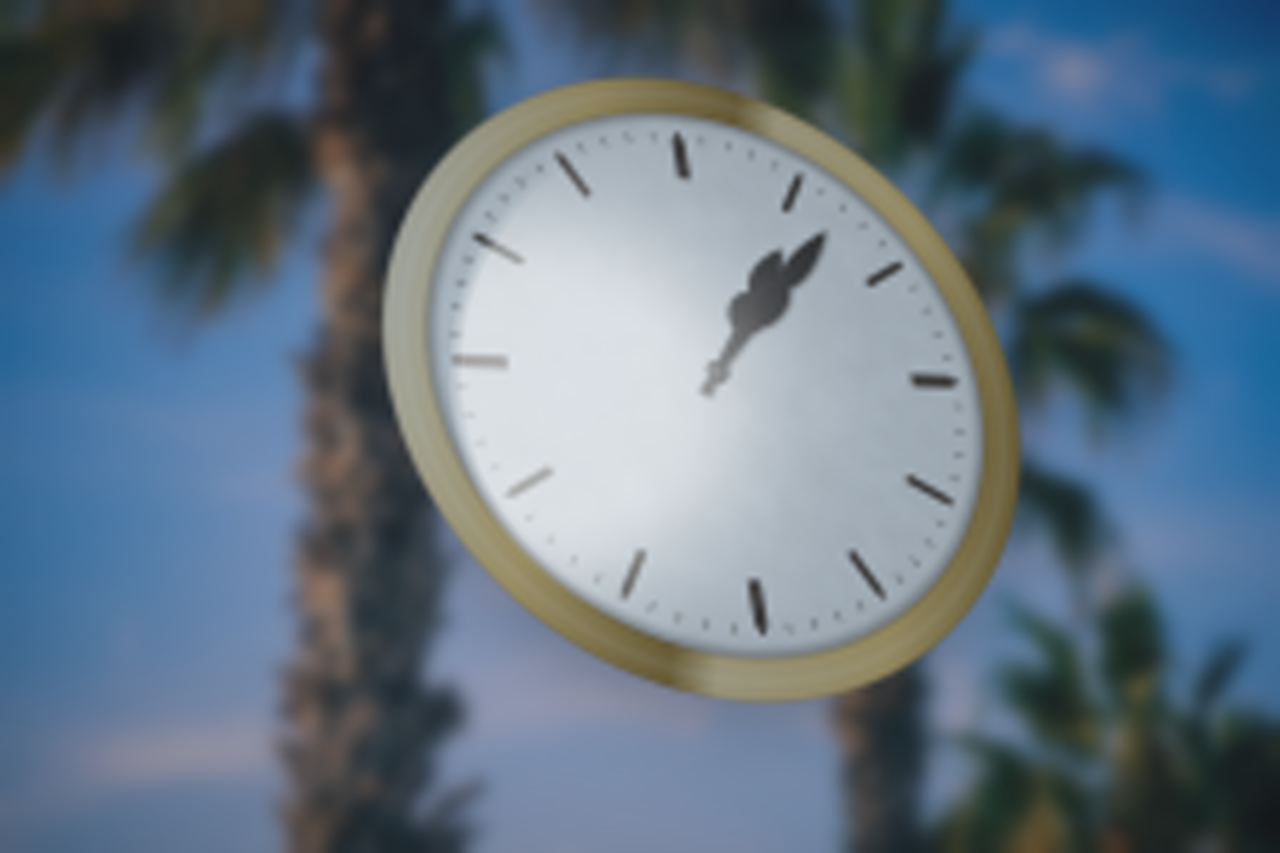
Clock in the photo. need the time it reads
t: 1:07
